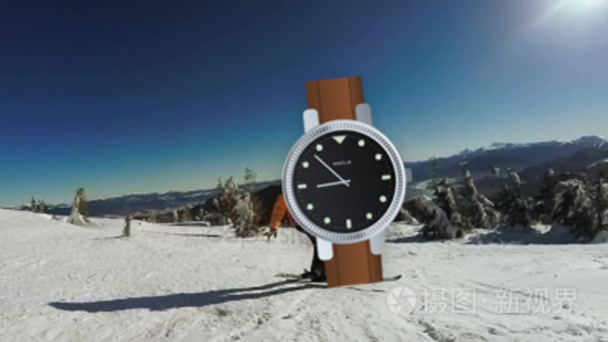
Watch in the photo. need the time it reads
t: 8:53
